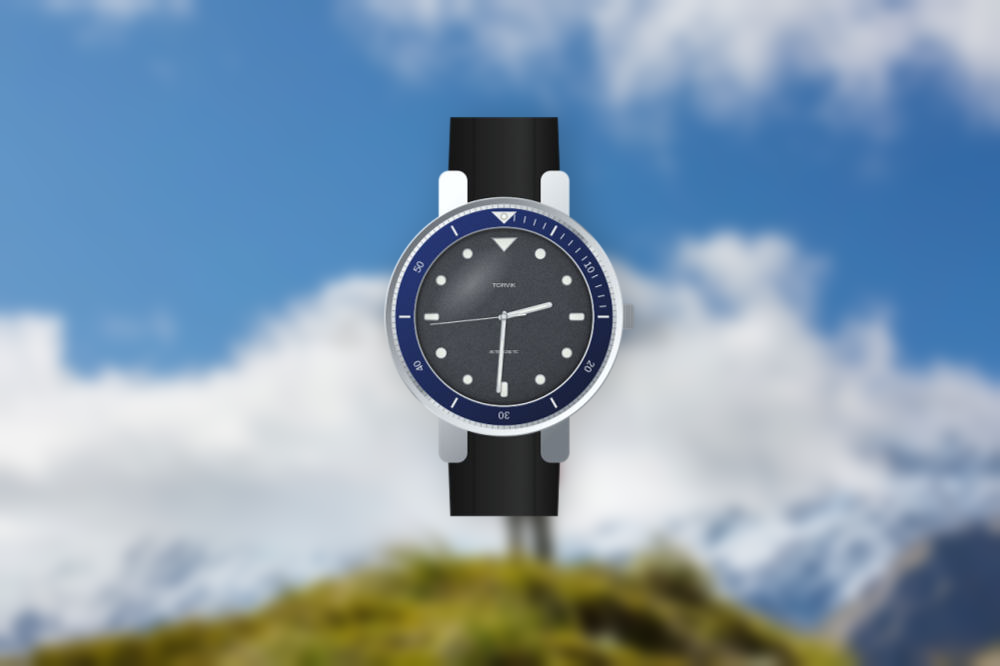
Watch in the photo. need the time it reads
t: 2:30:44
